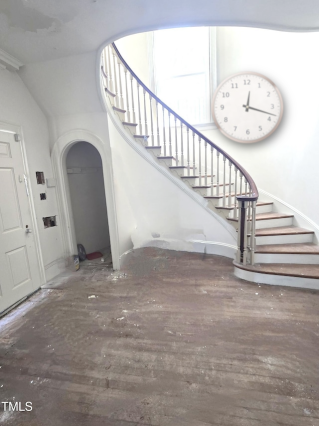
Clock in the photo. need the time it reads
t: 12:18
